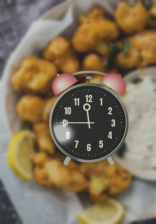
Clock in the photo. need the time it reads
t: 11:45
